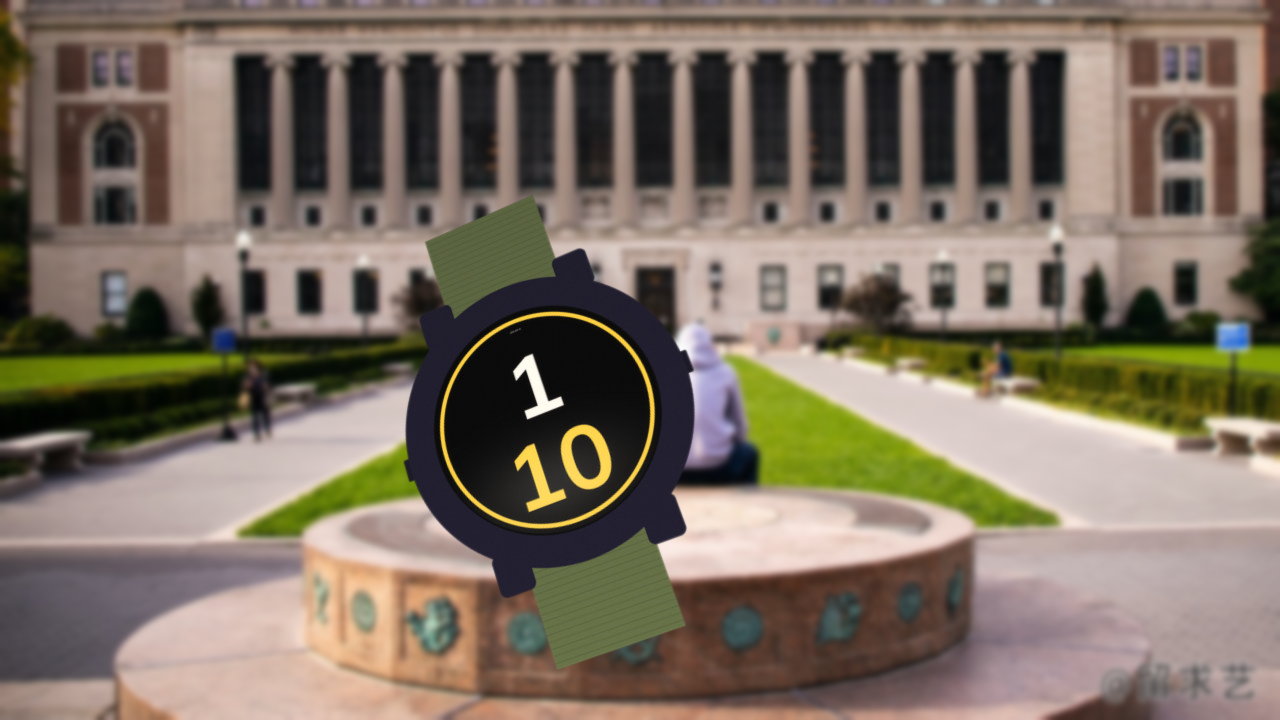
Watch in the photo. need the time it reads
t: 1:10
